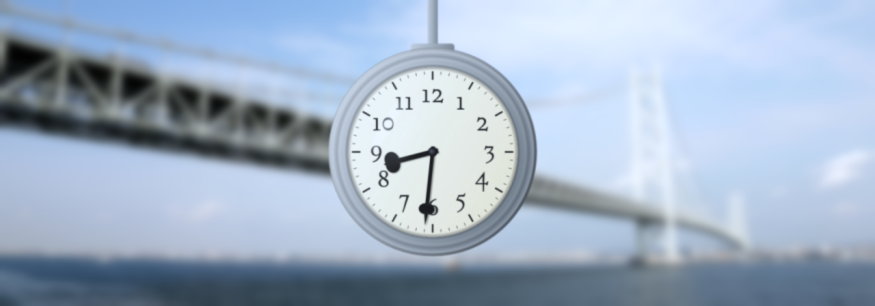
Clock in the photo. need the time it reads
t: 8:31
